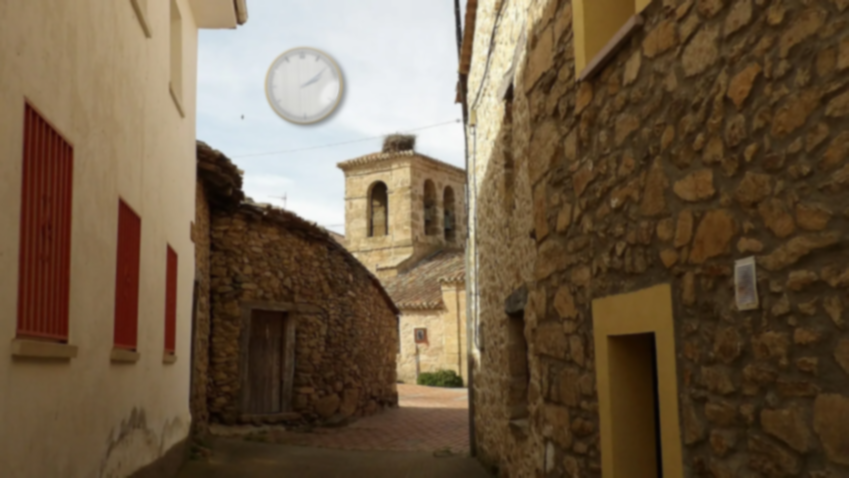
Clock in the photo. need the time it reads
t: 2:09
